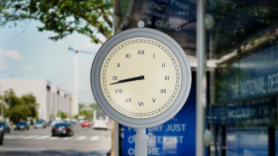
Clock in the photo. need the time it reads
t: 8:43
